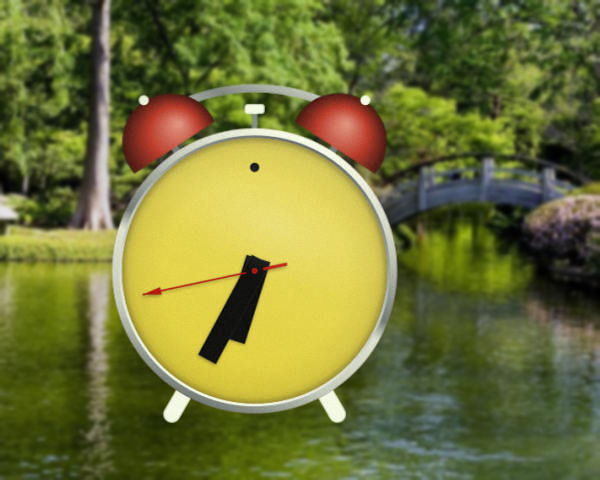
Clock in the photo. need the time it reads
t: 6:34:43
